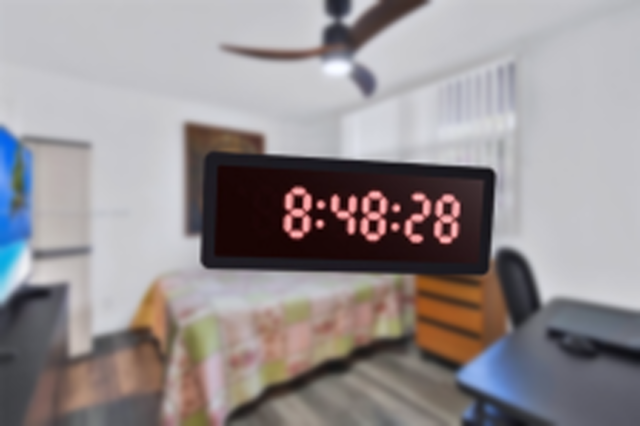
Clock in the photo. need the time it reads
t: 8:48:28
